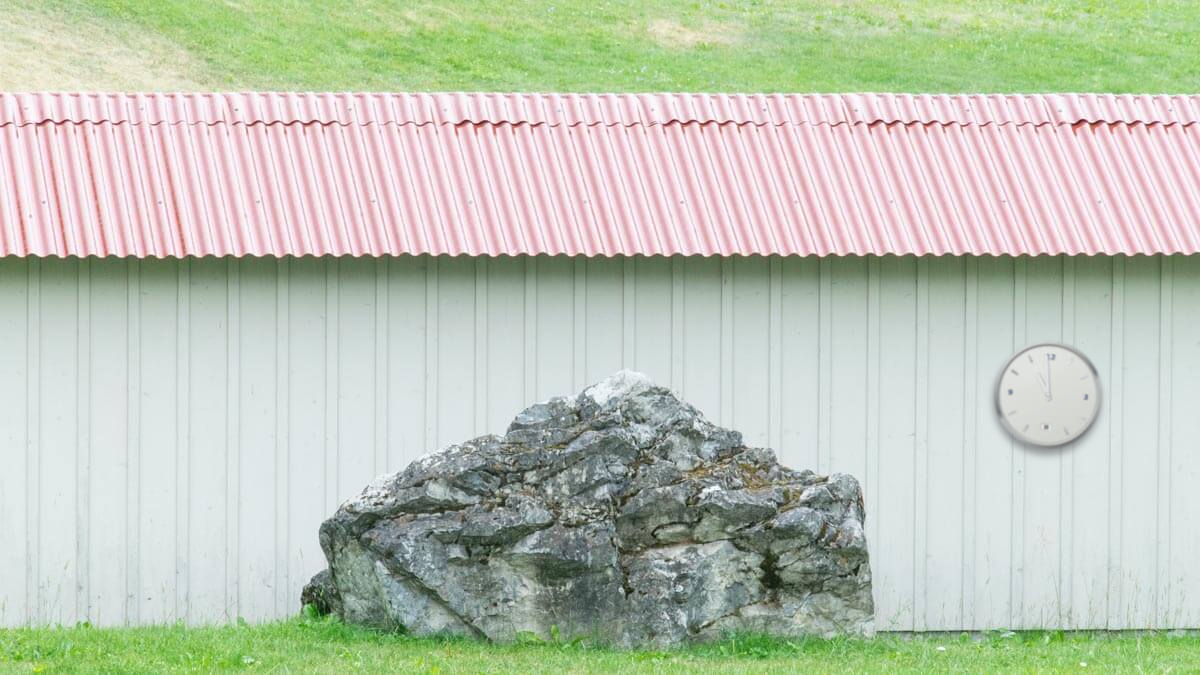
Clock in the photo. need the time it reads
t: 10:59
